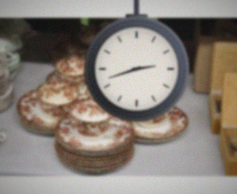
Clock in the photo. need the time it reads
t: 2:42
